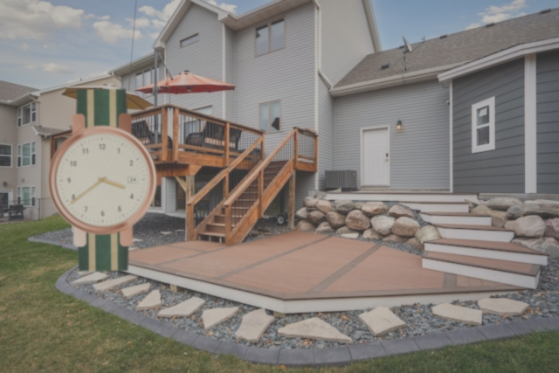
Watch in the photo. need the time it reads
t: 3:39
